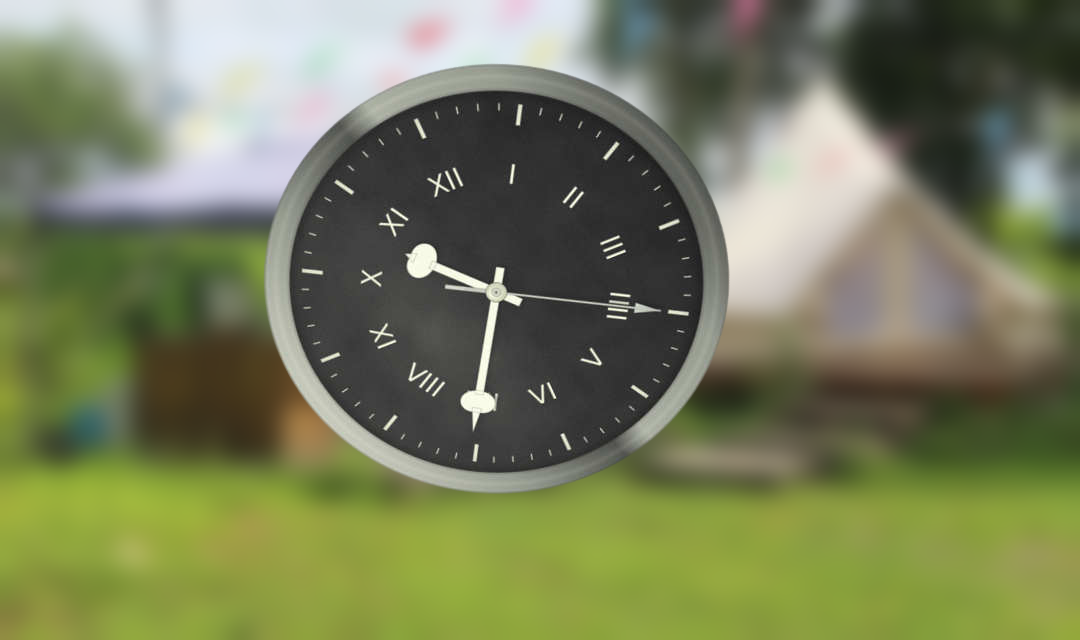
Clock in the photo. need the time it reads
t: 10:35:20
